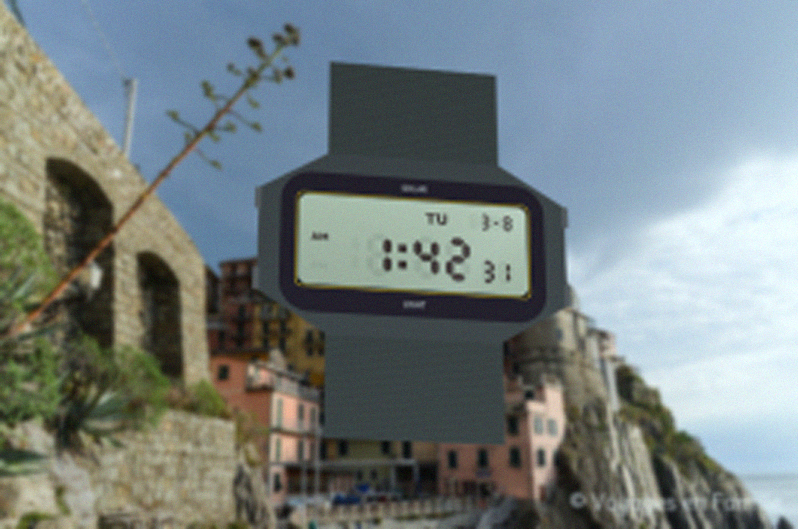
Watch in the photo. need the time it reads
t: 1:42:31
